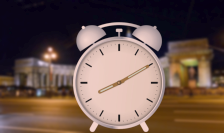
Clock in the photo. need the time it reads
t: 8:10
